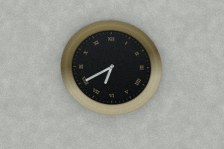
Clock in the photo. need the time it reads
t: 6:40
